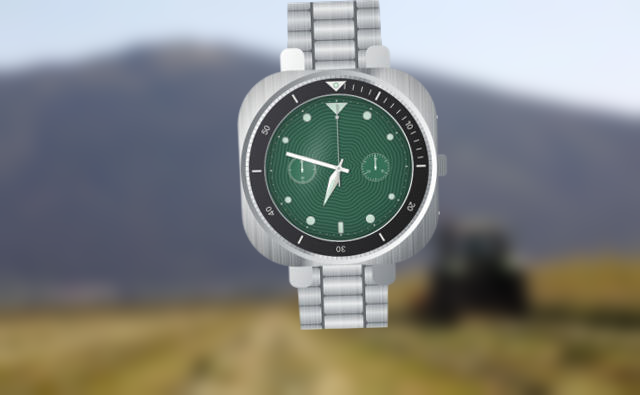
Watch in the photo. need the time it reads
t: 6:48
